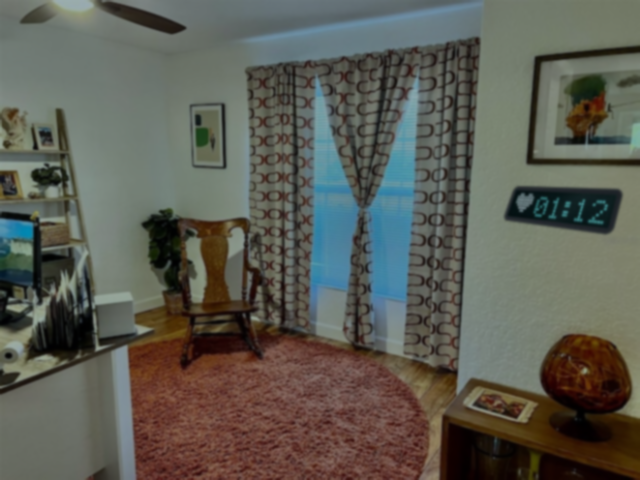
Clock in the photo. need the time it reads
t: 1:12
